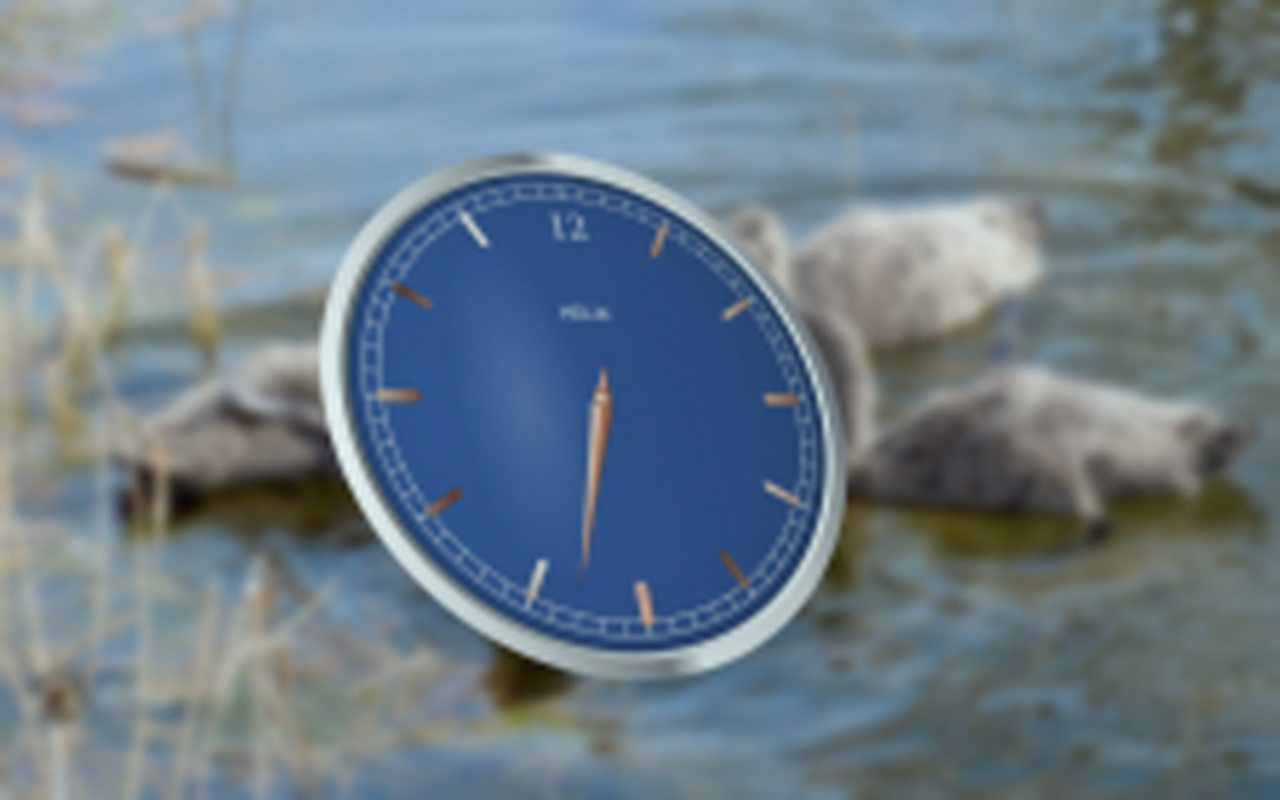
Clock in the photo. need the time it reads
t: 6:33
